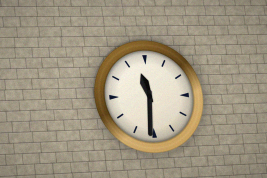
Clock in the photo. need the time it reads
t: 11:31
